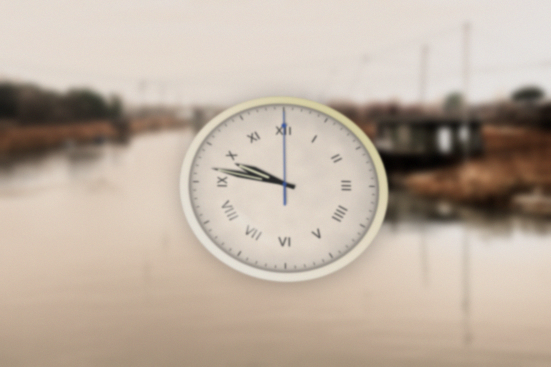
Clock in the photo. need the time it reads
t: 9:47:00
